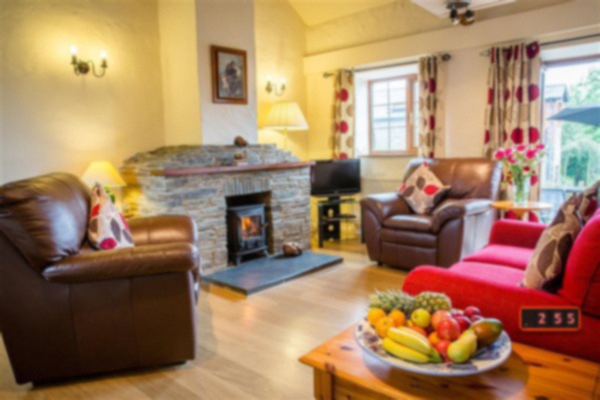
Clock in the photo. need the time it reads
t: 2:55
